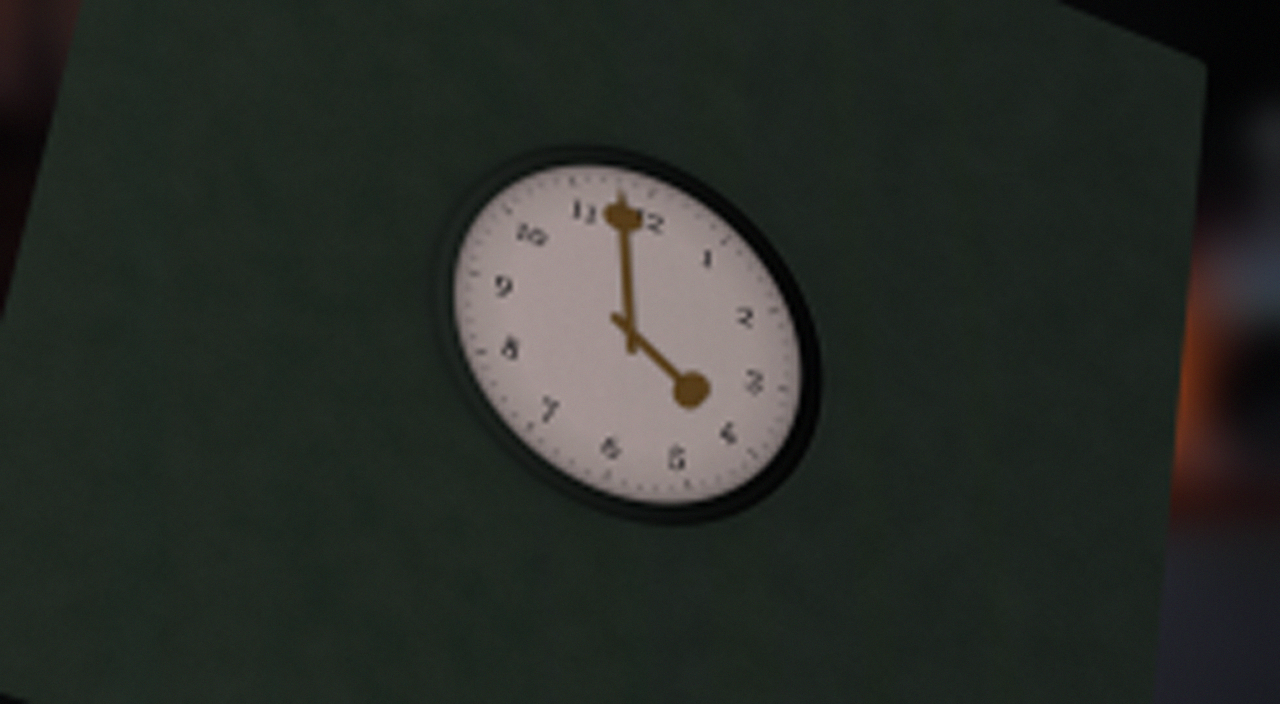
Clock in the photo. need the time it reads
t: 3:58
